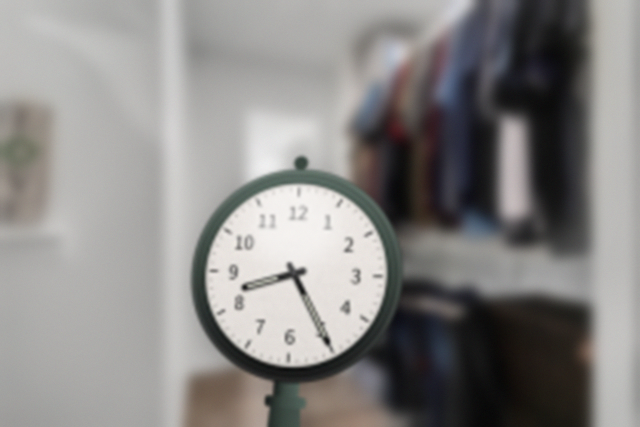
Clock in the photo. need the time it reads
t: 8:25
